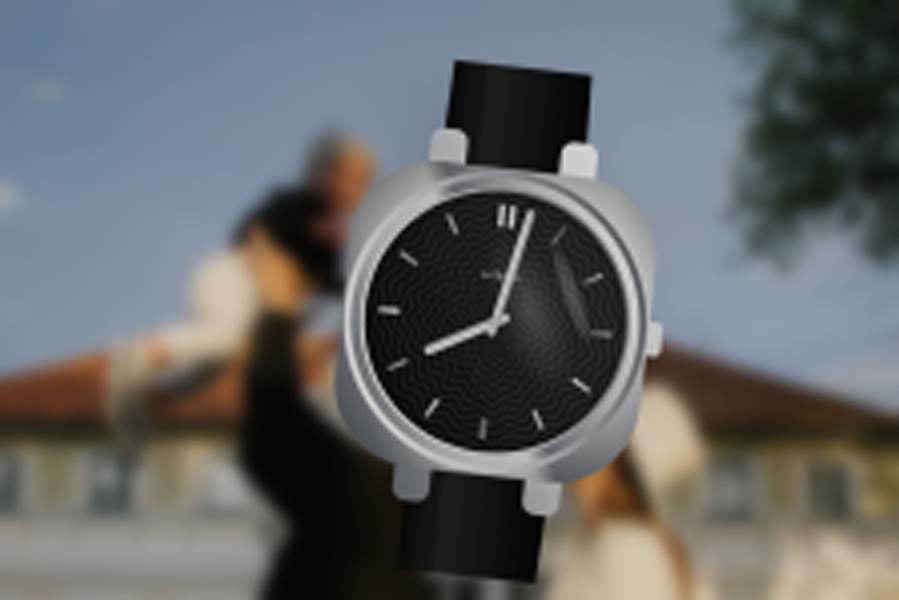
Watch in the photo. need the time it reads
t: 8:02
